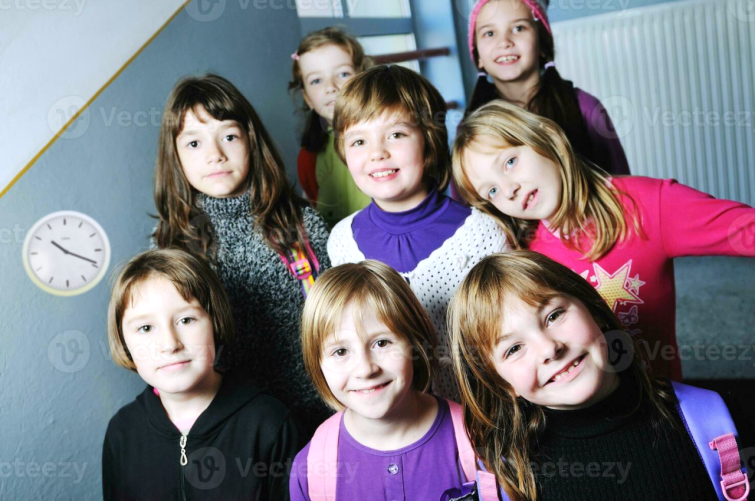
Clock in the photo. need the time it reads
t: 10:19
